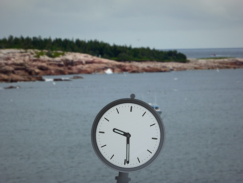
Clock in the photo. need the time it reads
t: 9:29
